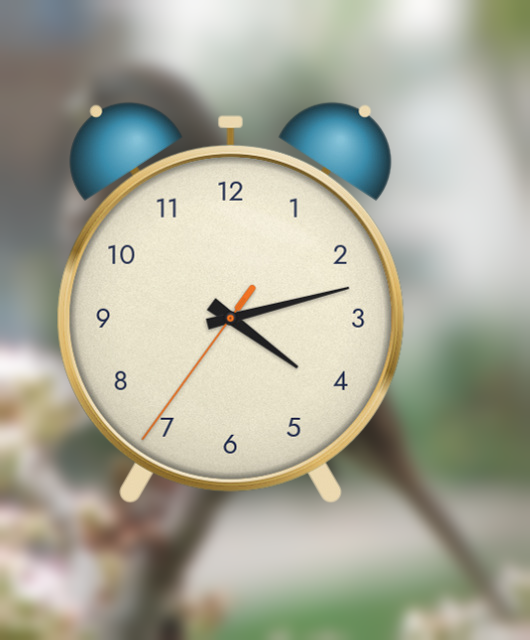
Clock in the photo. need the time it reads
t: 4:12:36
